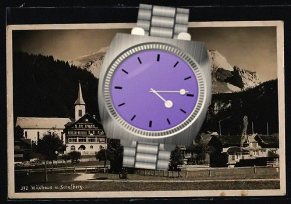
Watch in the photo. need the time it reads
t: 4:14
